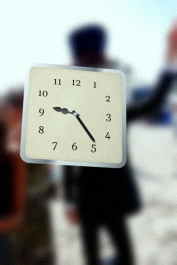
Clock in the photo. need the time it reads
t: 9:24
